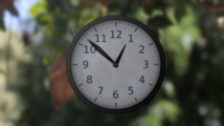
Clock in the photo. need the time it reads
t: 12:52
